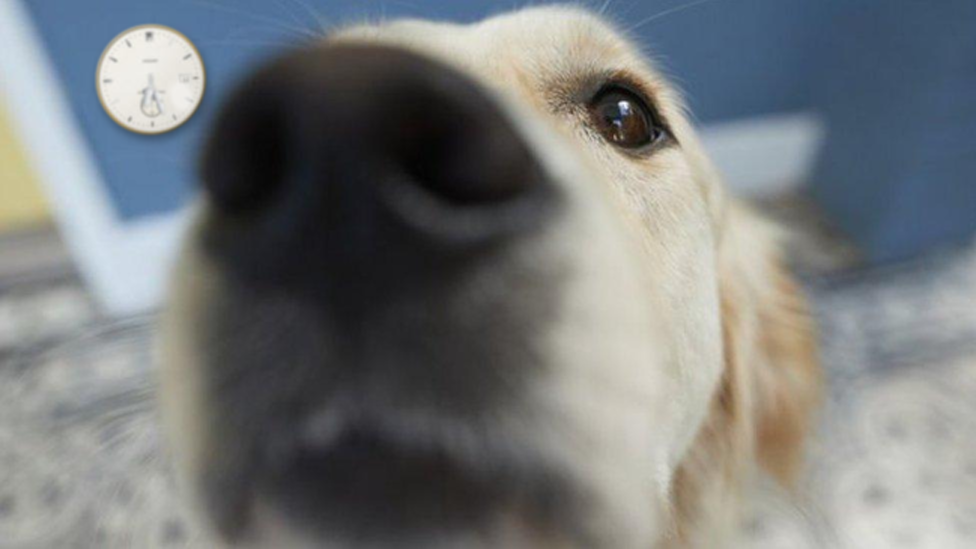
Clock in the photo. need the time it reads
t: 6:27
